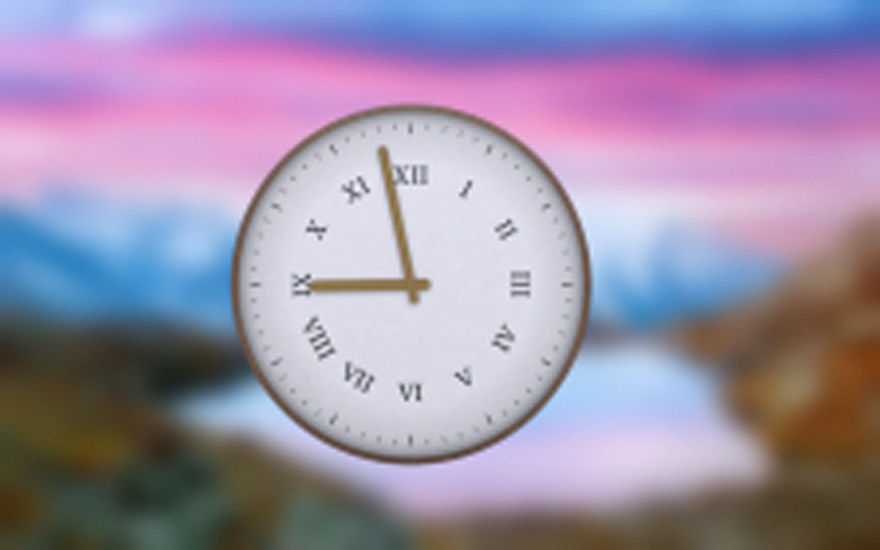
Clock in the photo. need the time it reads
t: 8:58
